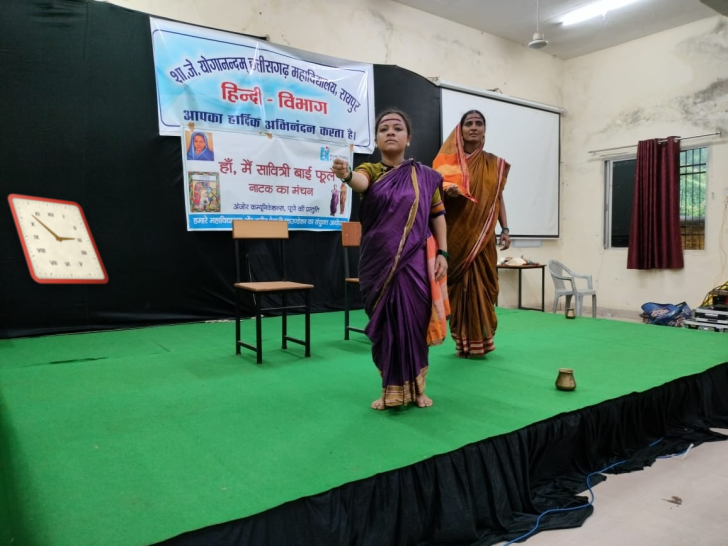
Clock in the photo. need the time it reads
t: 2:53
